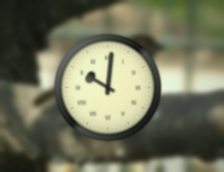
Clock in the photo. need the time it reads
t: 10:01
